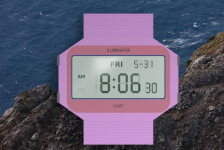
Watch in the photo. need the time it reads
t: 8:06:30
